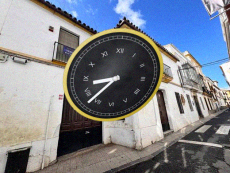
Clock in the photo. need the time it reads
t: 8:37
